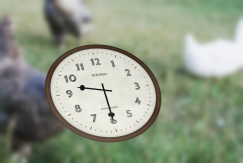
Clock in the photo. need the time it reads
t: 9:30
